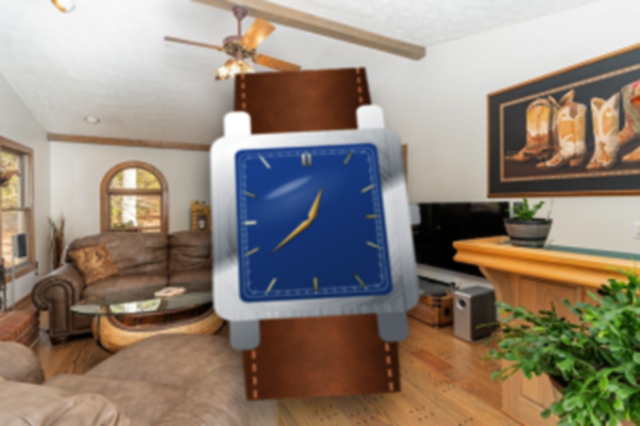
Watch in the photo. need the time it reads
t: 12:38
